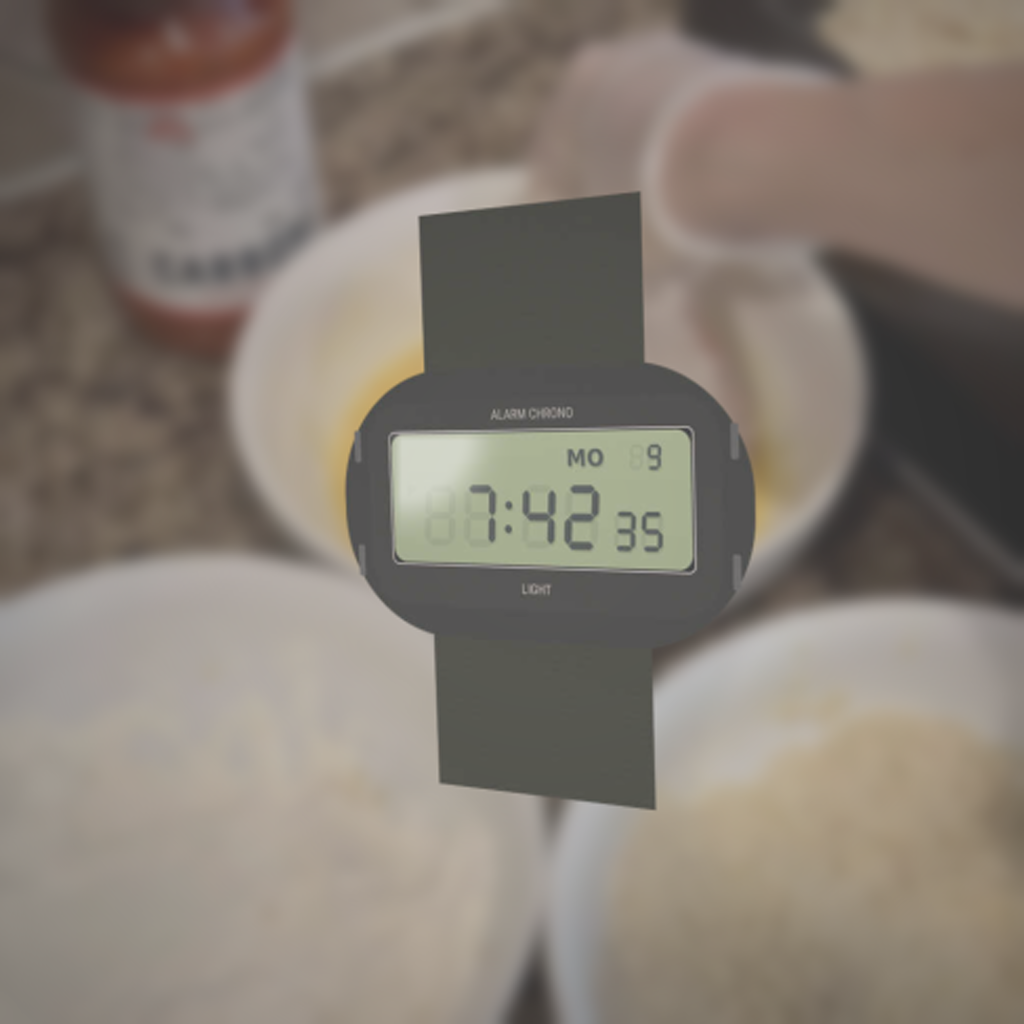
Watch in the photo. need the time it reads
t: 7:42:35
